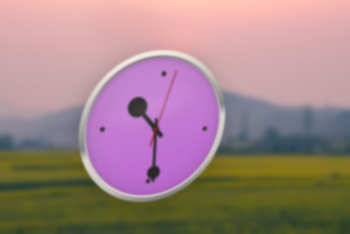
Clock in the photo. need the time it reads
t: 10:29:02
